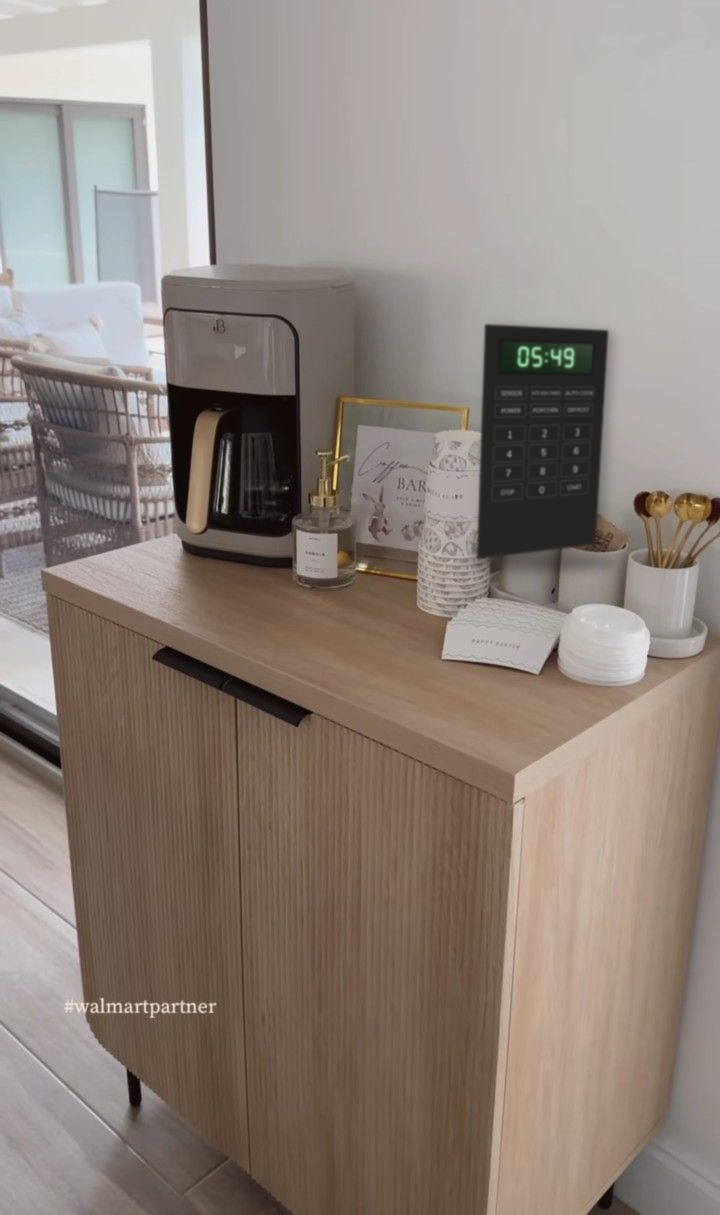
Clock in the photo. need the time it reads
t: 5:49
